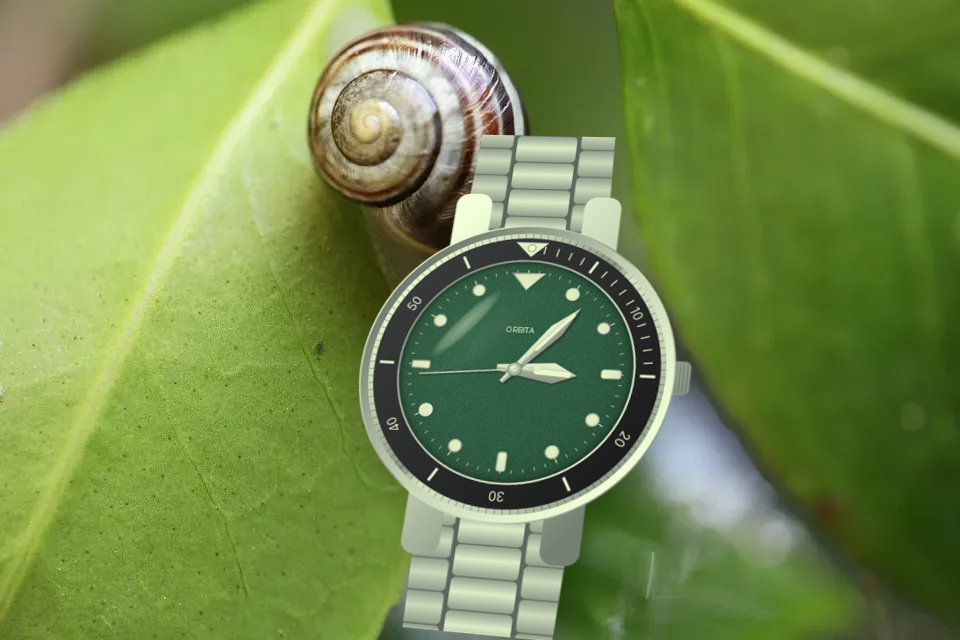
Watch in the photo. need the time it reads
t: 3:06:44
